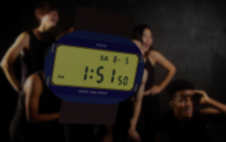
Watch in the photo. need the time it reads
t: 1:51
